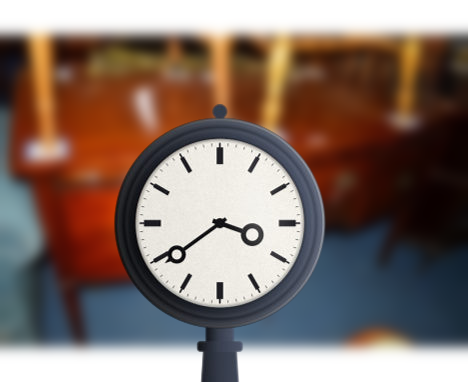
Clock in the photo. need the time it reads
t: 3:39
